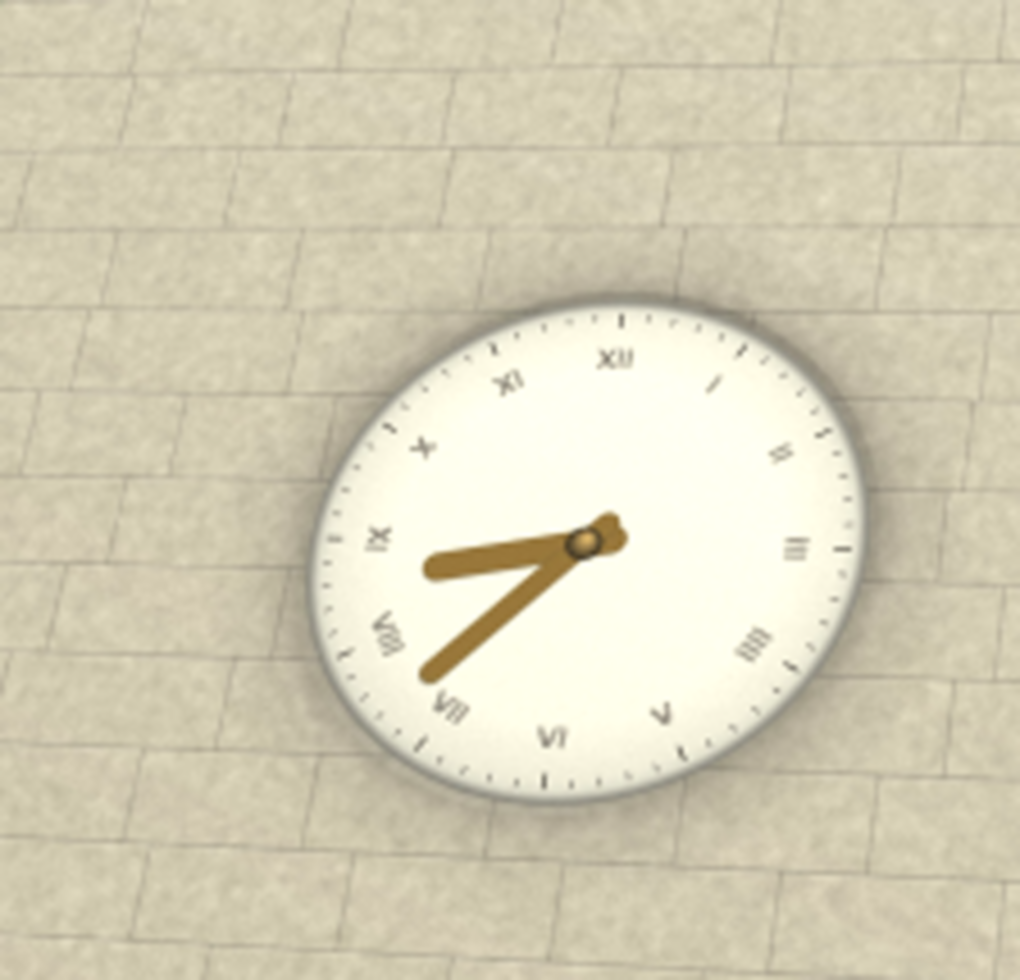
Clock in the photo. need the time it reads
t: 8:37
